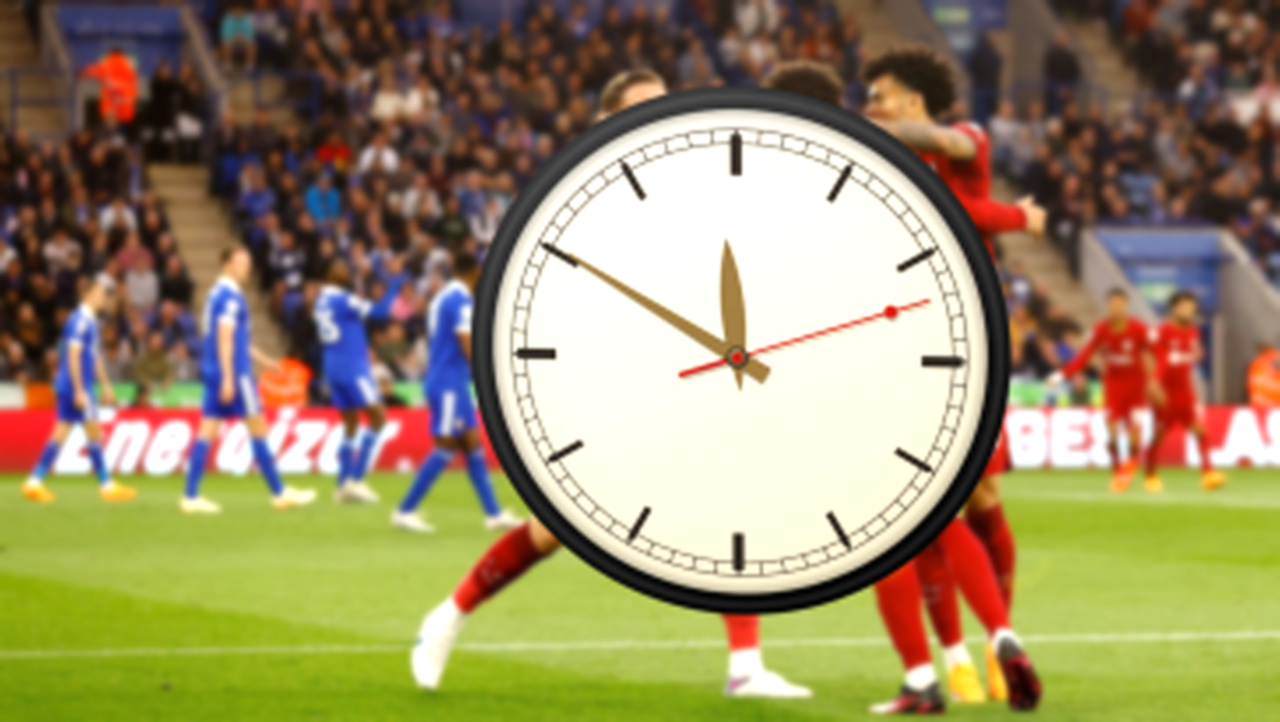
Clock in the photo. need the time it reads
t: 11:50:12
